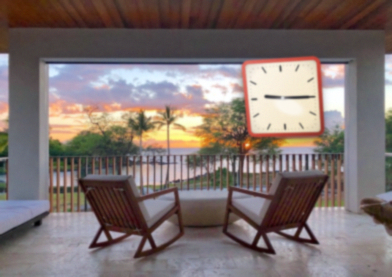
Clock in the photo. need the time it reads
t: 9:15
